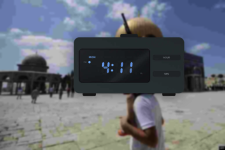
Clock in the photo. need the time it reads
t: 4:11
